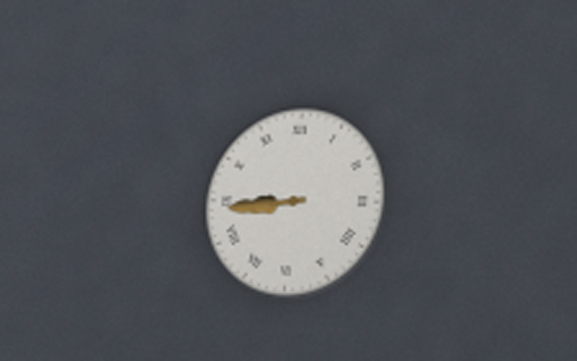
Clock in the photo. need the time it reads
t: 8:44
